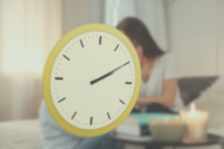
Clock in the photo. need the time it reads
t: 2:10
